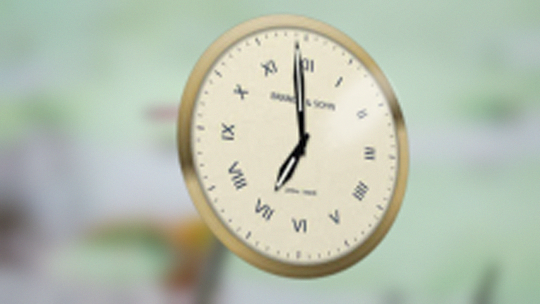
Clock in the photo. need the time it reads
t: 6:59
